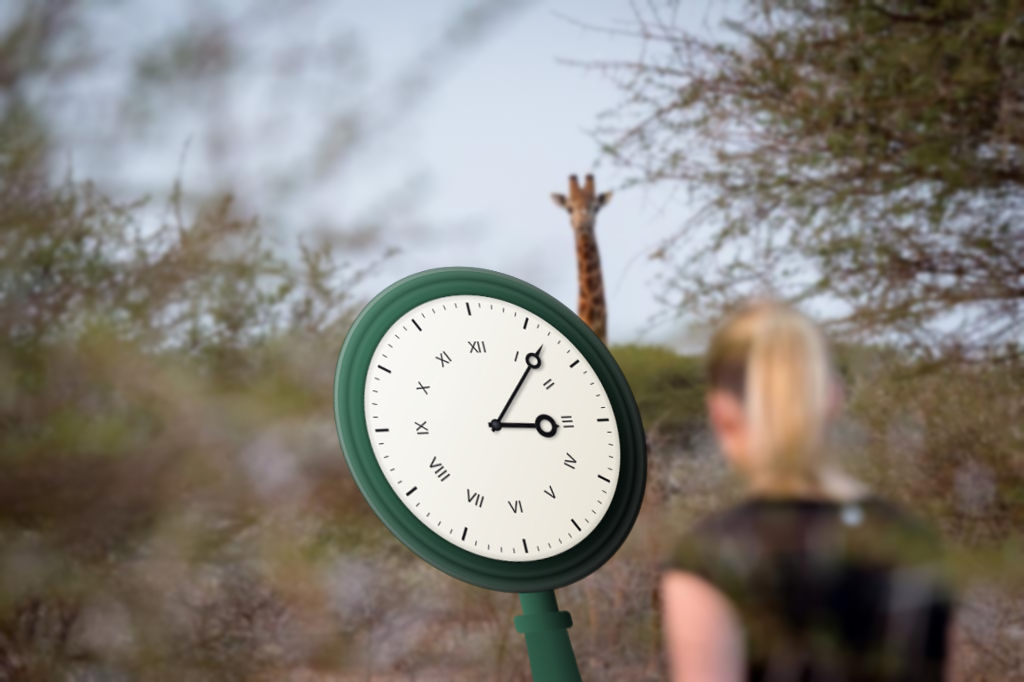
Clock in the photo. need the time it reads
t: 3:07
